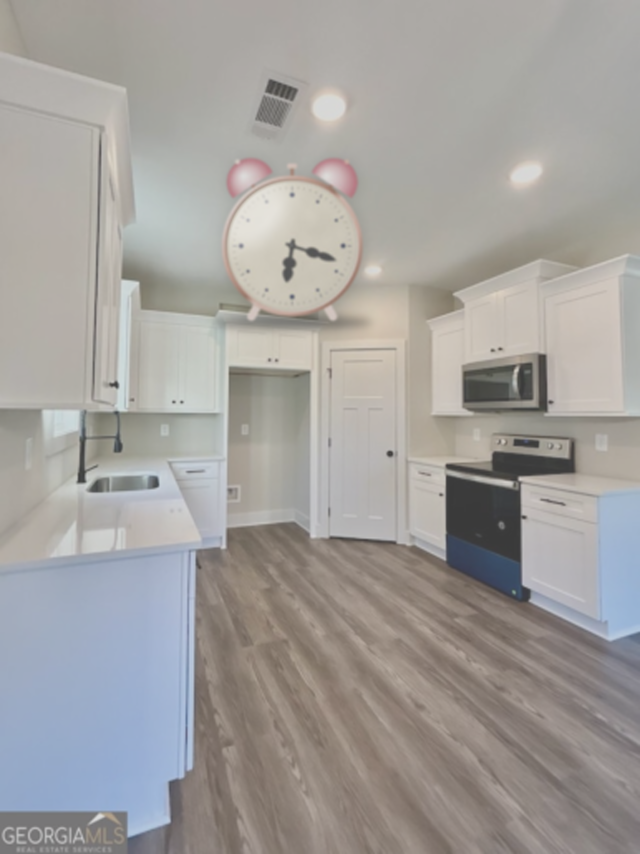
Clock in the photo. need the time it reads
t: 6:18
